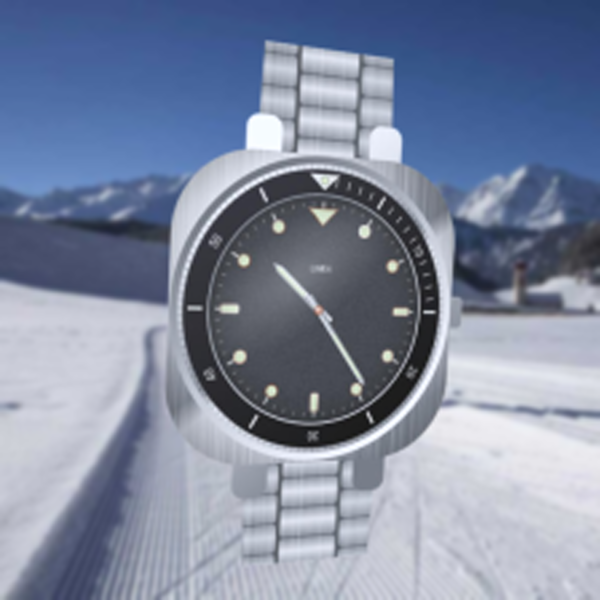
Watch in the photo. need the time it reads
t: 10:24
